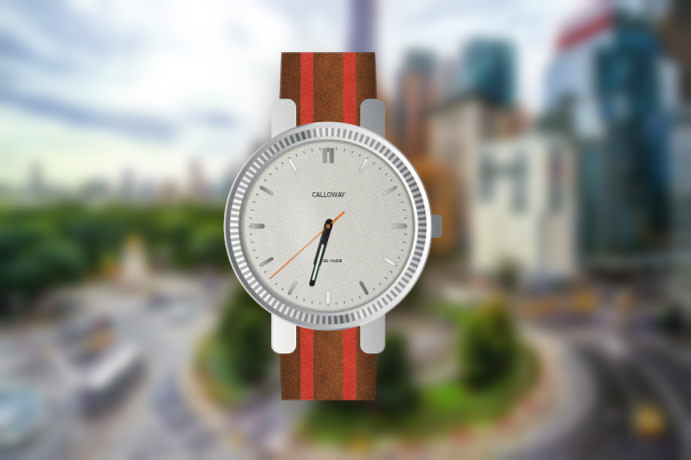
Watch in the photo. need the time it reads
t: 6:32:38
